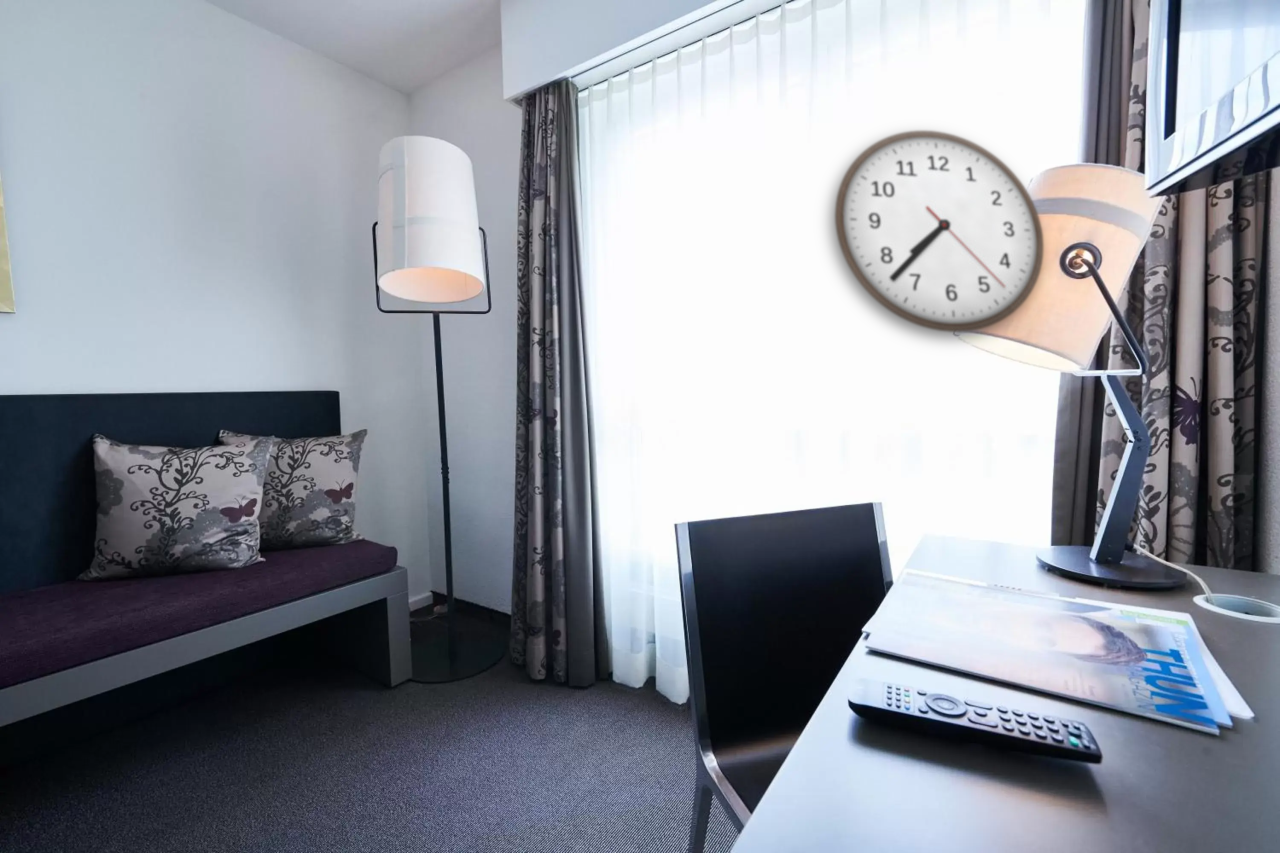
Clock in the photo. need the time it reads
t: 7:37:23
